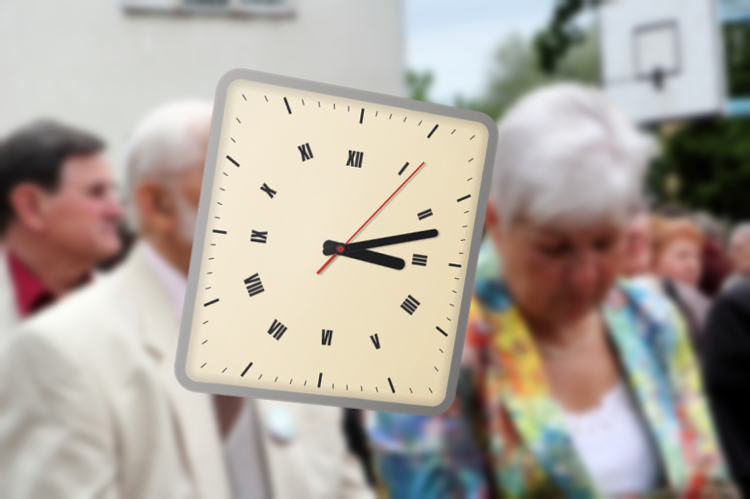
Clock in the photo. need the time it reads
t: 3:12:06
